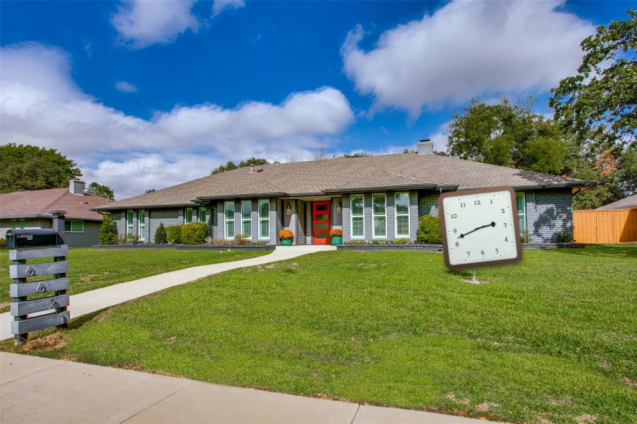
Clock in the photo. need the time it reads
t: 2:42
